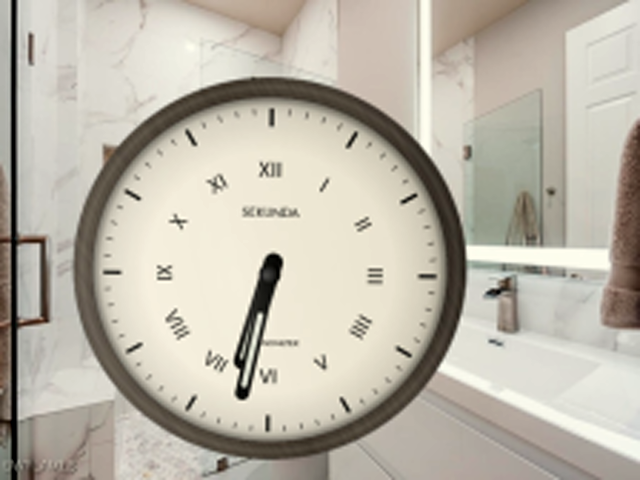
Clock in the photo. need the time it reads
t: 6:32
